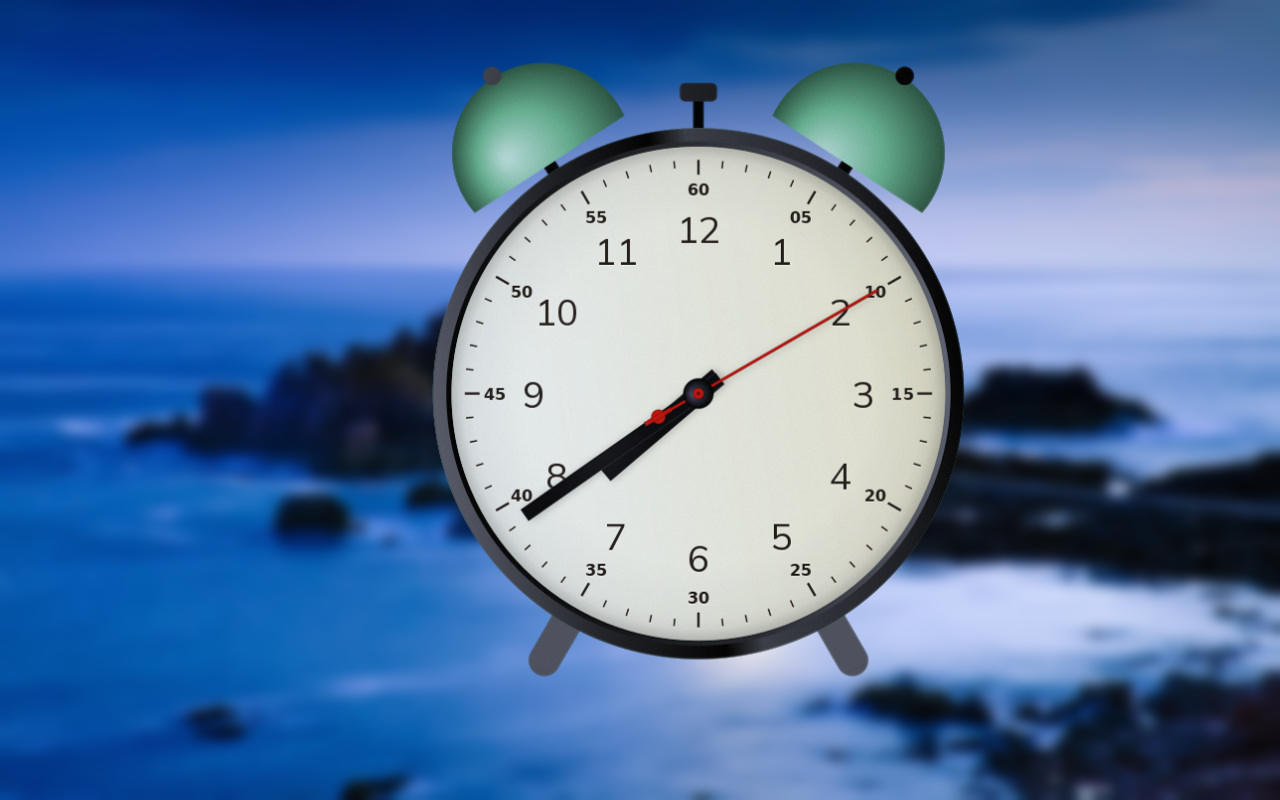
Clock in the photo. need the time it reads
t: 7:39:10
